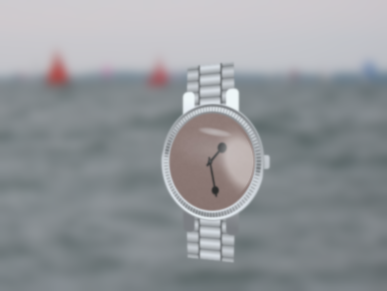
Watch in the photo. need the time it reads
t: 1:28
